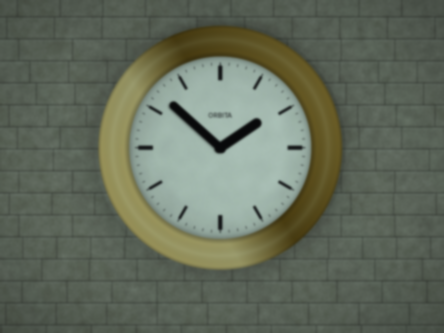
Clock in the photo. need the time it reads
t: 1:52
